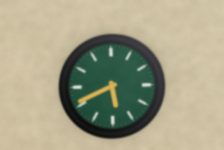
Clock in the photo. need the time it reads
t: 5:41
